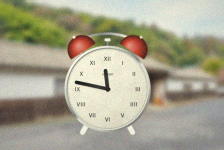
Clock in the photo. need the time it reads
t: 11:47
